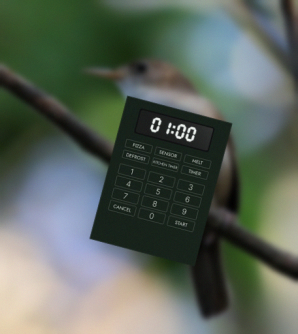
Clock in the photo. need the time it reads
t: 1:00
